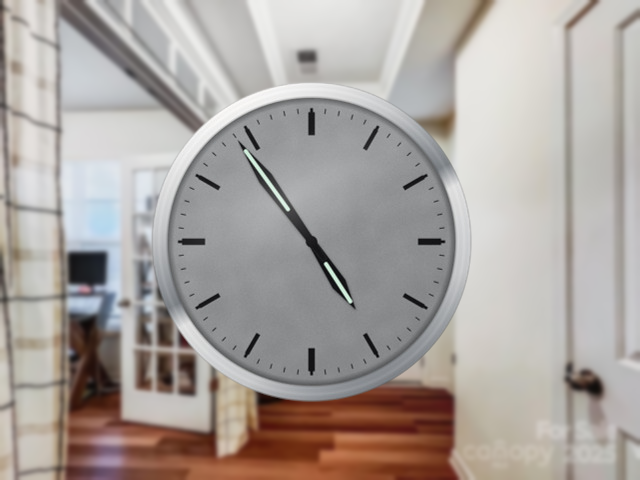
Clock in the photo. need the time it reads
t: 4:54
